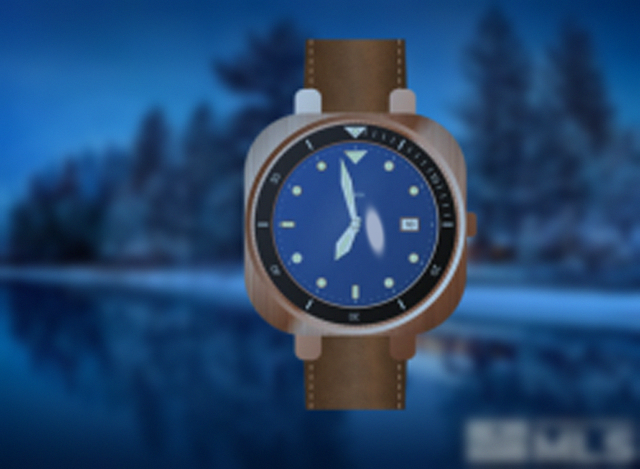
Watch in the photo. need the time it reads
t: 6:58
